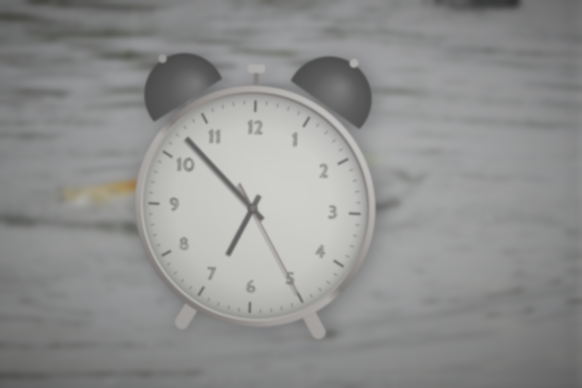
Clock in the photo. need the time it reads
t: 6:52:25
